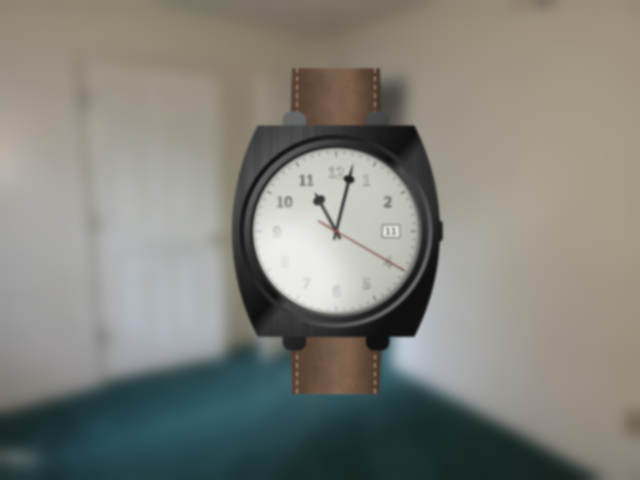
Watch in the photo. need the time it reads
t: 11:02:20
